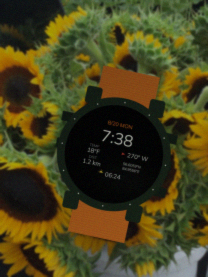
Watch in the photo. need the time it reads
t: 7:38
